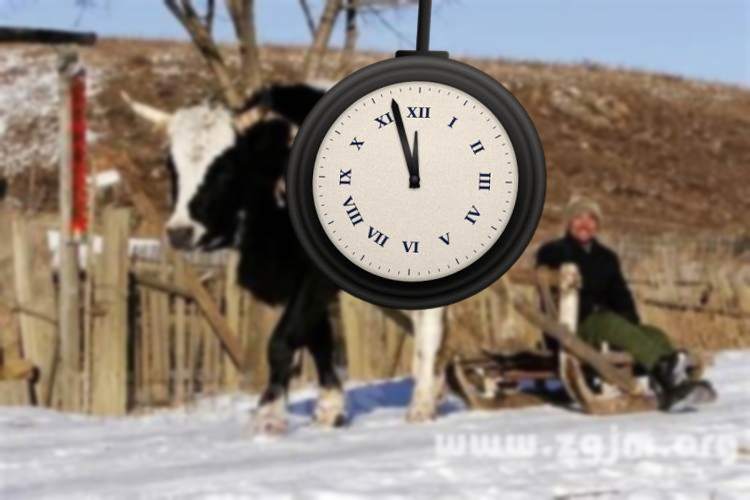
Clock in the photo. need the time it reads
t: 11:57
